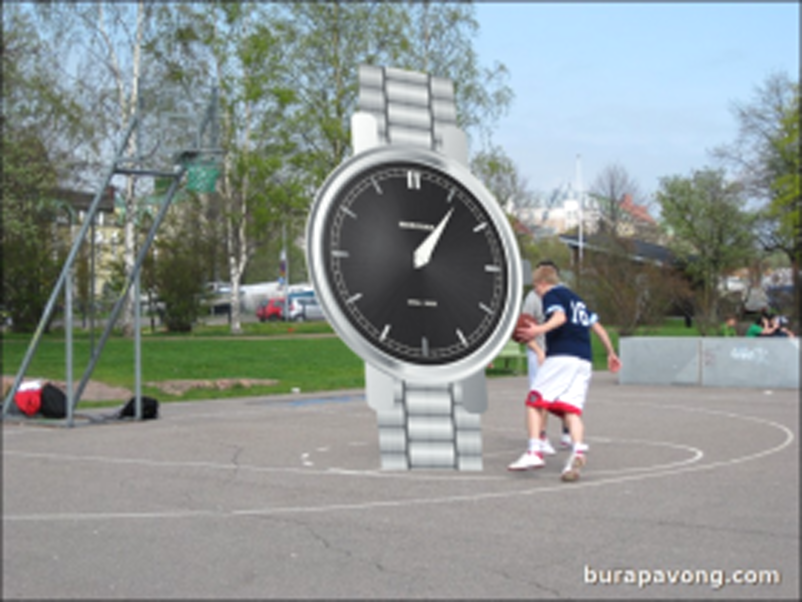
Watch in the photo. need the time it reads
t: 1:06
